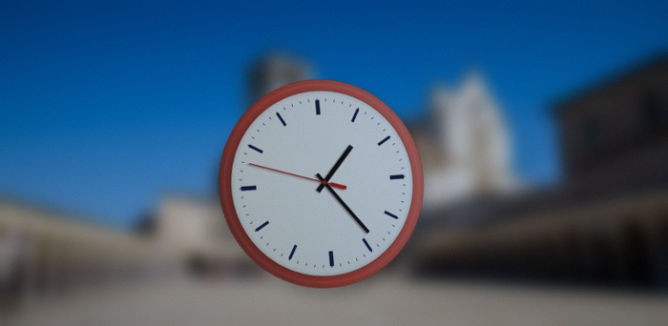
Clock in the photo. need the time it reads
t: 1:23:48
